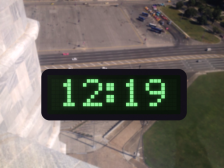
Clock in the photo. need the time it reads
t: 12:19
